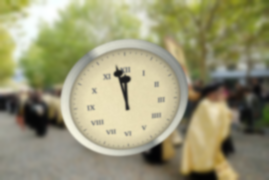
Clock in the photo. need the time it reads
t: 11:58
